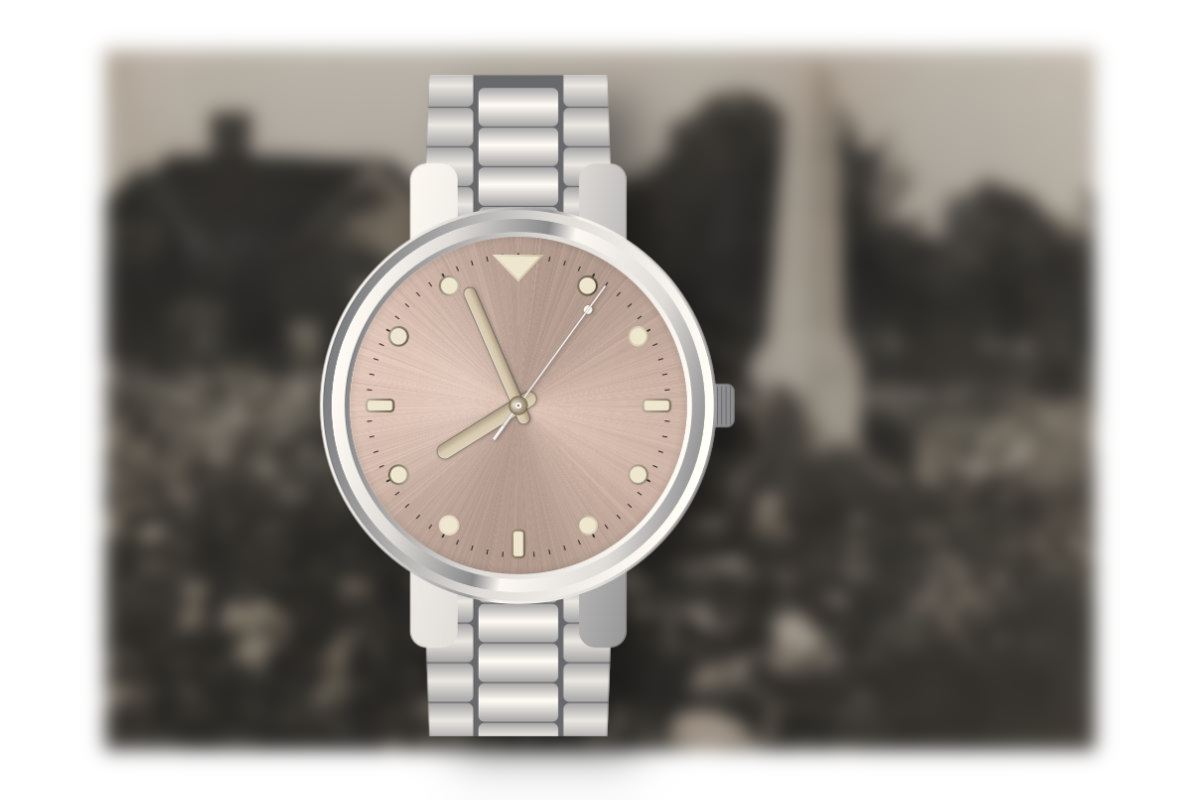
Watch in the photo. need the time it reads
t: 7:56:06
